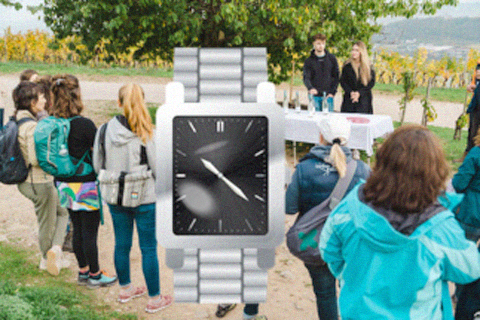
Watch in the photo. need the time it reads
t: 10:22
